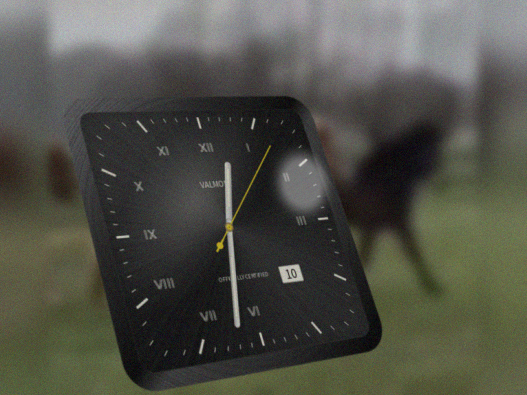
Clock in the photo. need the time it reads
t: 12:32:07
